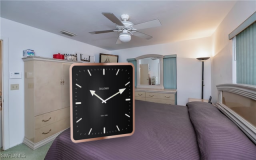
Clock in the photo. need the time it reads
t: 10:11
